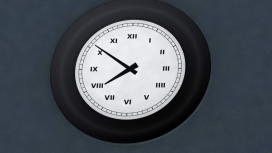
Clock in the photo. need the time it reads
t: 7:51
